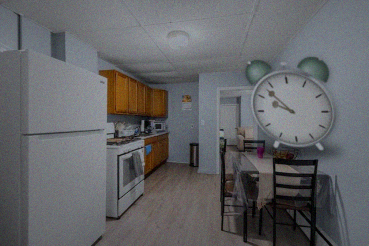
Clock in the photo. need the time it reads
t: 9:53
